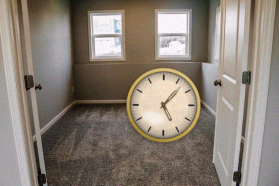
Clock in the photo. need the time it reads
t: 5:07
